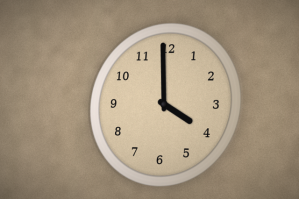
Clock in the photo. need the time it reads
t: 3:59
